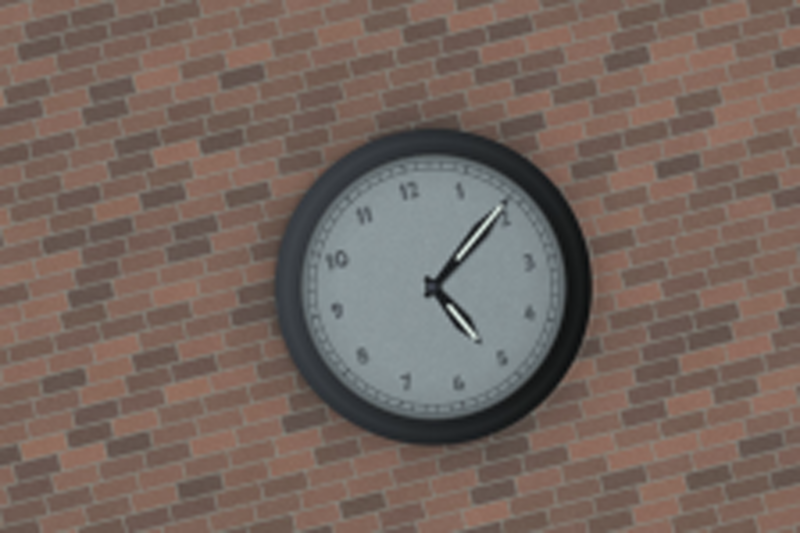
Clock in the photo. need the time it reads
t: 5:09
